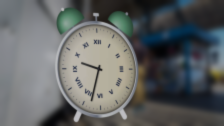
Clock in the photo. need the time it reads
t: 9:33
